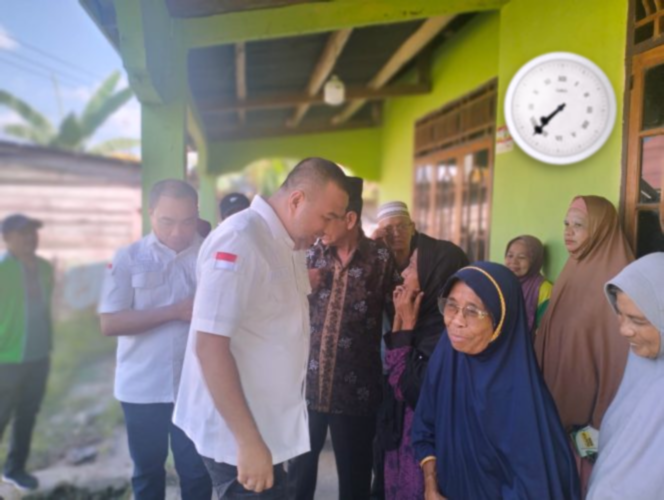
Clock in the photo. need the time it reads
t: 7:37
